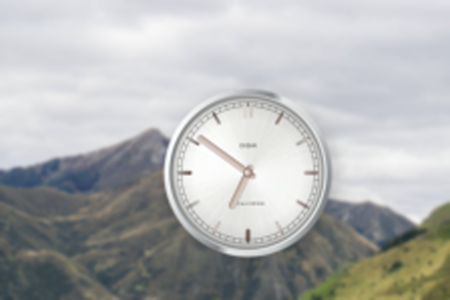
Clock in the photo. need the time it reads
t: 6:51
